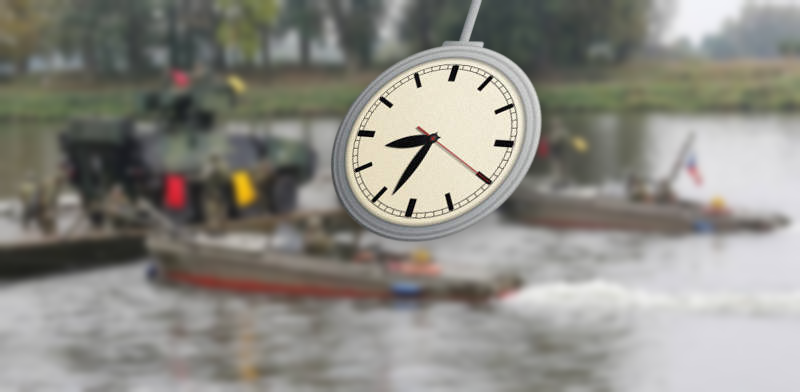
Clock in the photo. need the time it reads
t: 8:33:20
